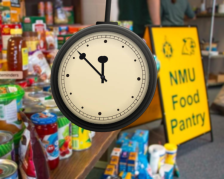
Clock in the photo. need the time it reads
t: 11:52
